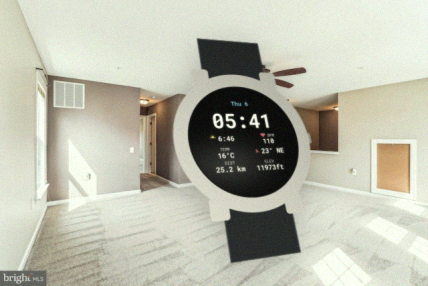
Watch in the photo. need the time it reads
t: 5:41
